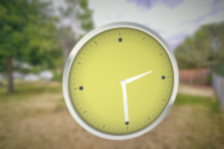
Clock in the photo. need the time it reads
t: 2:30
